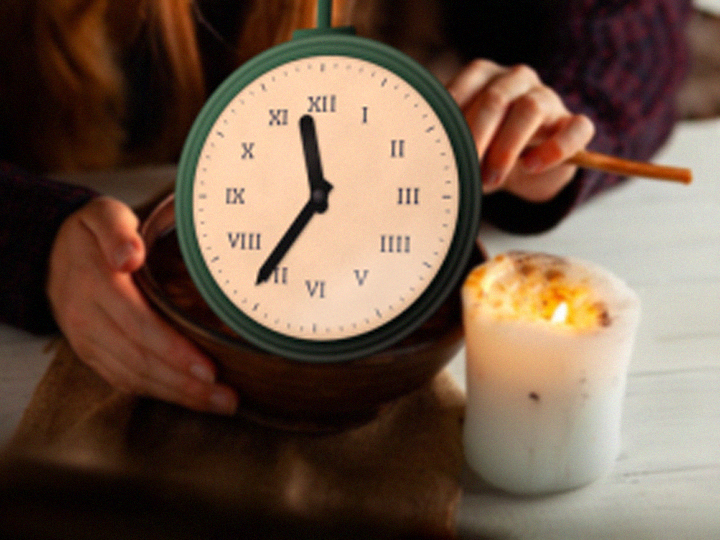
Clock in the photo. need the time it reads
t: 11:36
